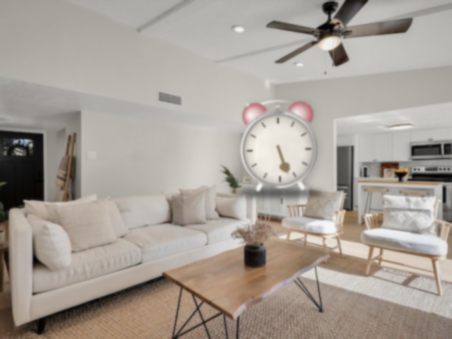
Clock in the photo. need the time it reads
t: 5:27
